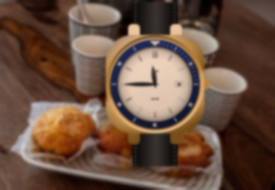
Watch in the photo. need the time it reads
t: 11:45
